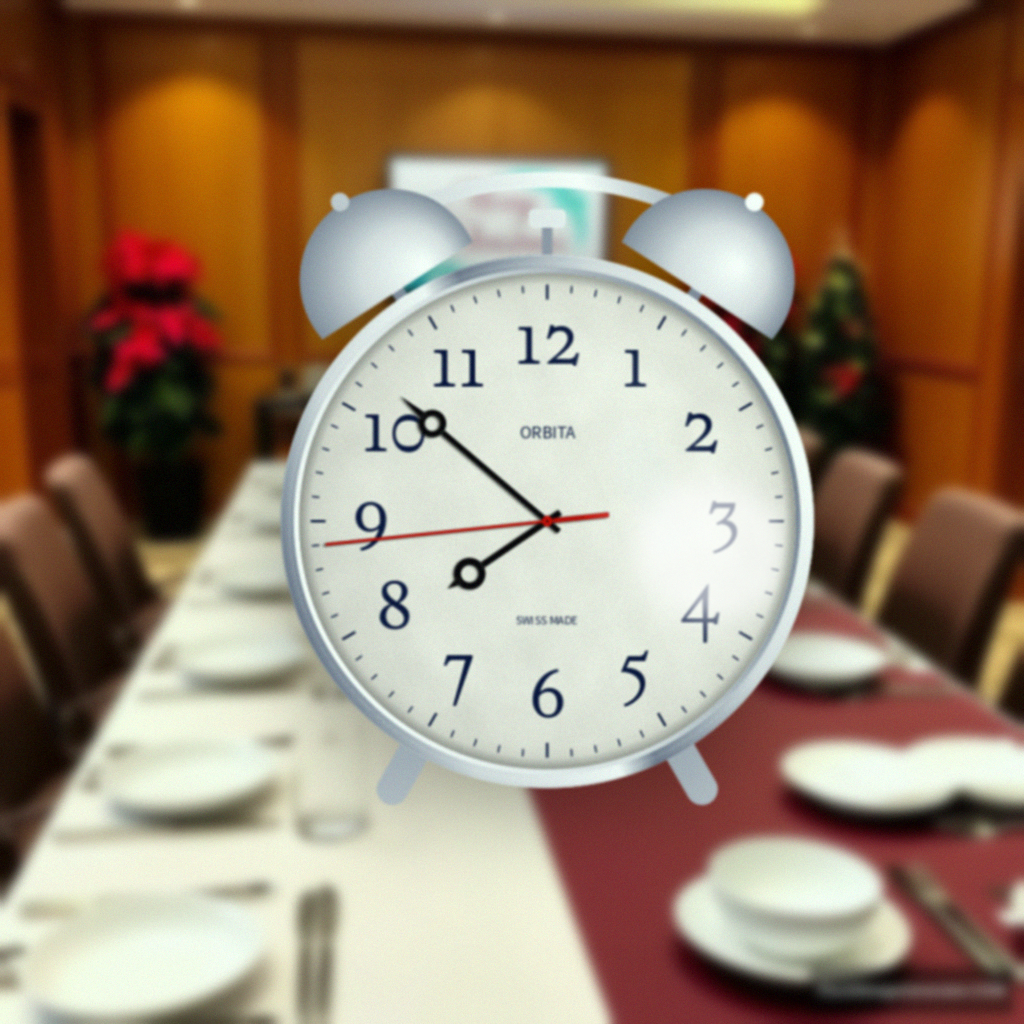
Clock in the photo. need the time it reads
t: 7:51:44
